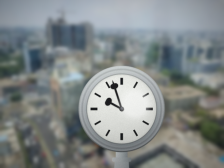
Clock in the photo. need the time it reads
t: 9:57
